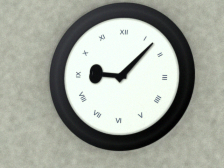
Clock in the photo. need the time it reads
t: 9:07
